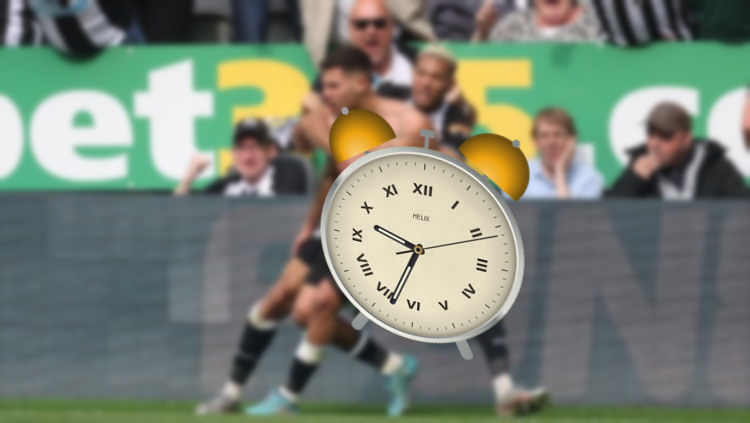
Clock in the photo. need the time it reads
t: 9:33:11
